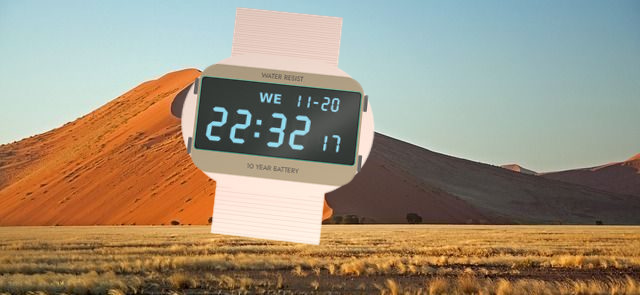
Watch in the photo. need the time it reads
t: 22:32:17
